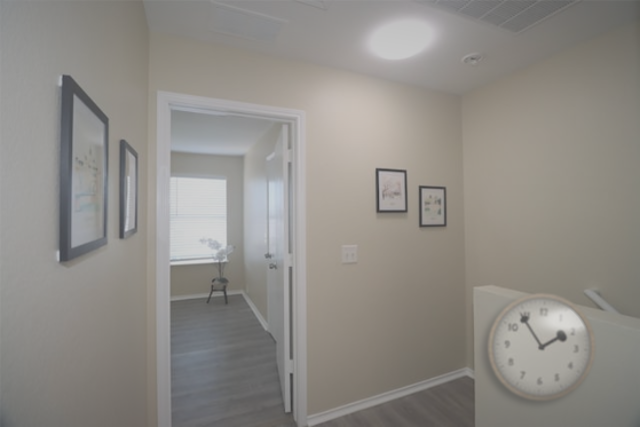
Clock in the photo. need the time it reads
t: 1:54
